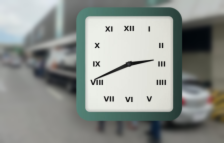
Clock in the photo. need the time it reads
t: 2:41
